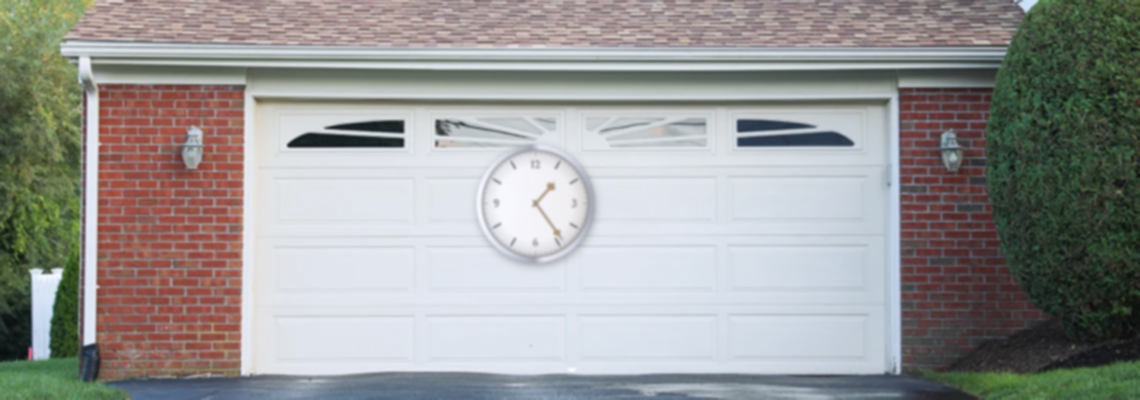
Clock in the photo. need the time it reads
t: 1:24
